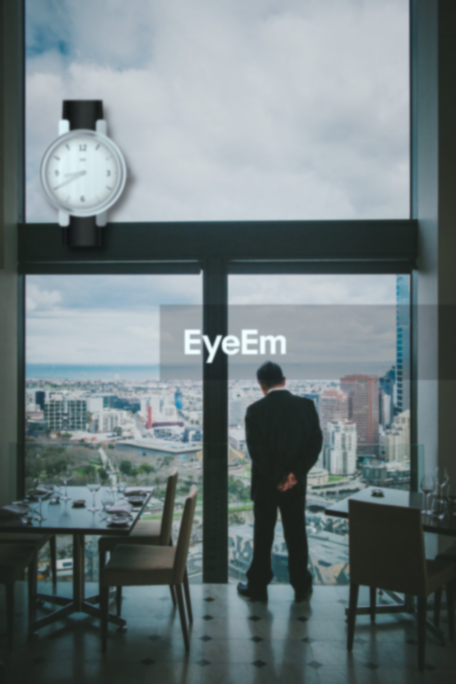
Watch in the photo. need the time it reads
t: 8:40
